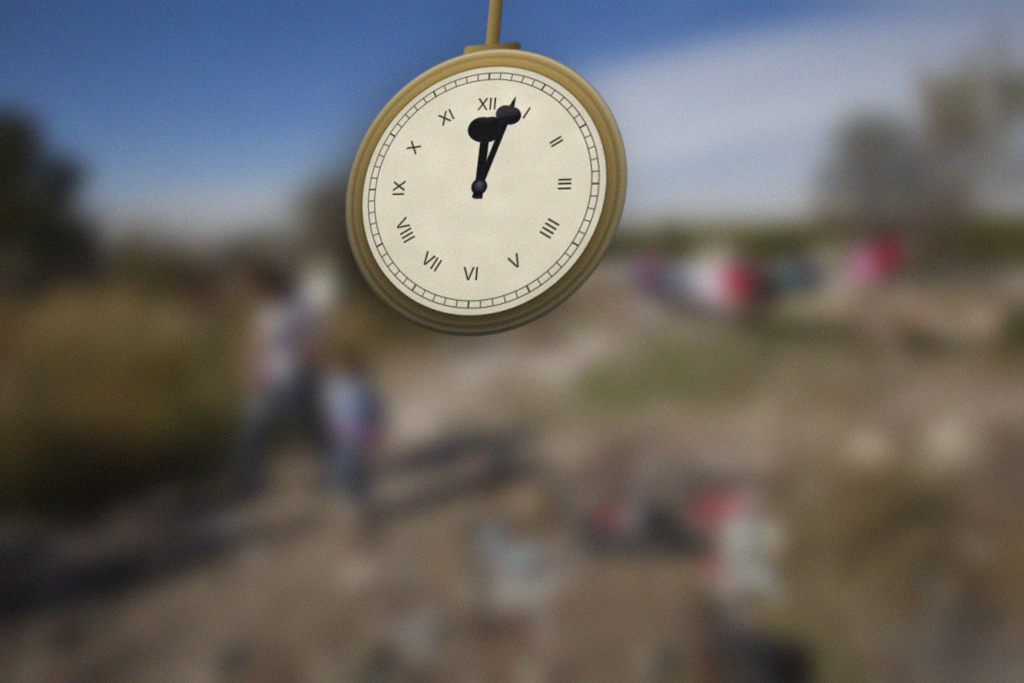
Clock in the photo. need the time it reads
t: 12:03
